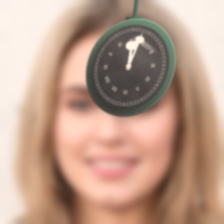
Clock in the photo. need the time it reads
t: 12:03
